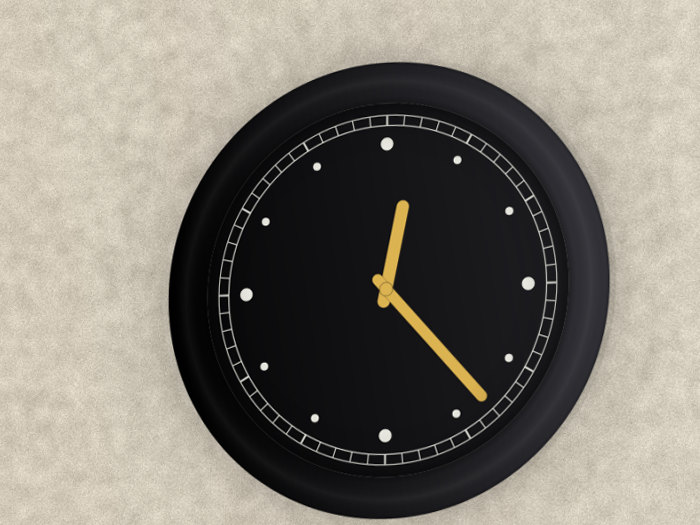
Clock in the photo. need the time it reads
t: 12:23
